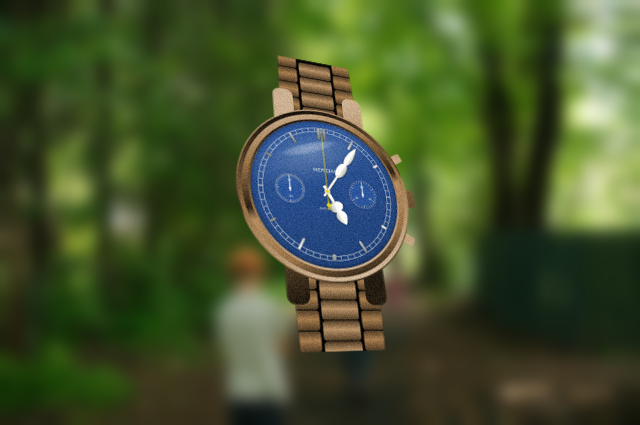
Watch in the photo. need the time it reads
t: 5:06
